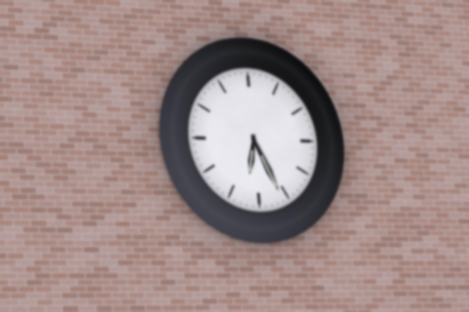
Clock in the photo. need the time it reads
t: 6:26
